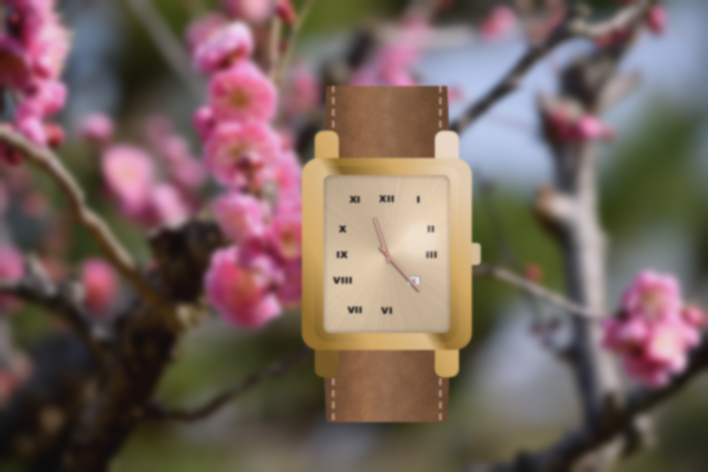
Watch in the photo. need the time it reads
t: 11:23
